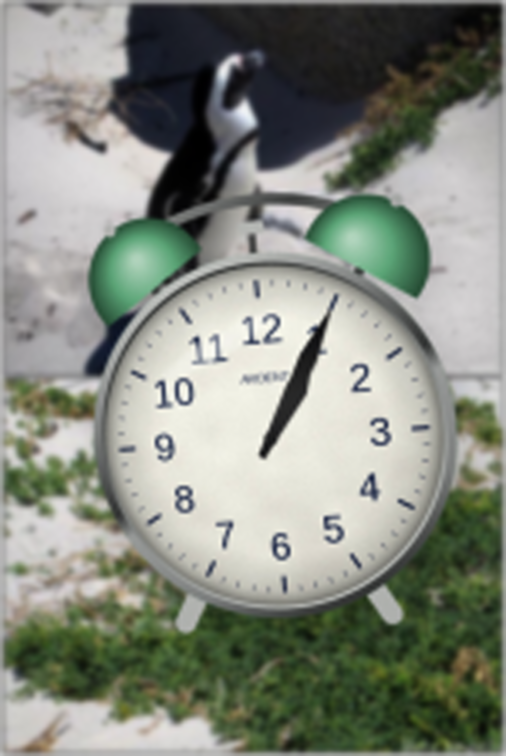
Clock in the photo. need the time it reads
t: 1:05
